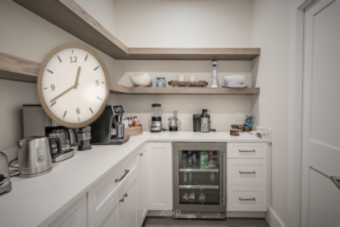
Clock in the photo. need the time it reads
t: 12:41
